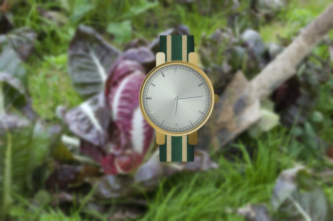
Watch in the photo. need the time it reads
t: 6:14
